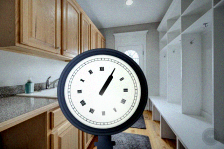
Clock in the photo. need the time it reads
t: 1:05
